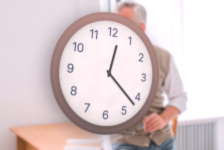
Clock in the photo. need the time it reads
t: 12:22
